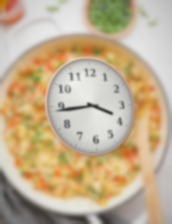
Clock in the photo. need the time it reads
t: 3:44
